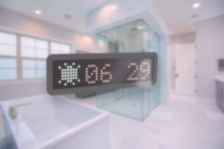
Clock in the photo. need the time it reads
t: 6:29
